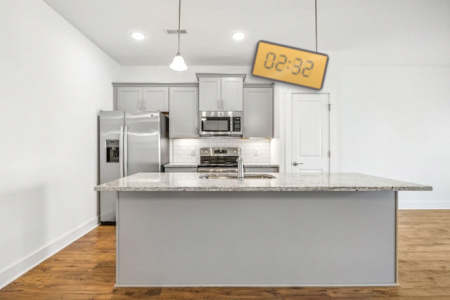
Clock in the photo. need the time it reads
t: 2:32
